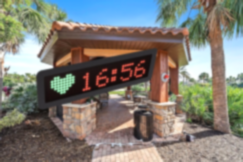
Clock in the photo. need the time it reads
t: 16:56
